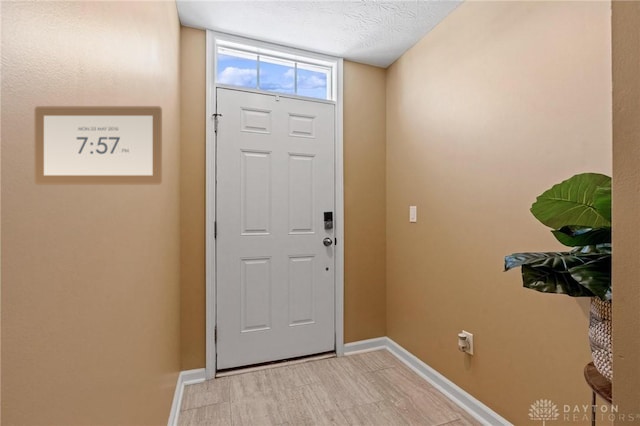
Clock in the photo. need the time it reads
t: 7:57
